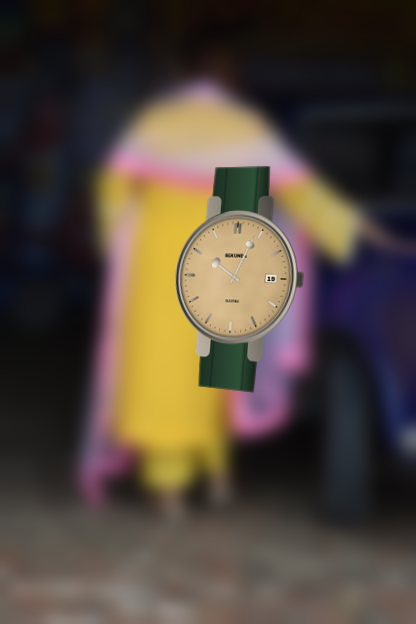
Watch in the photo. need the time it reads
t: 10:04
